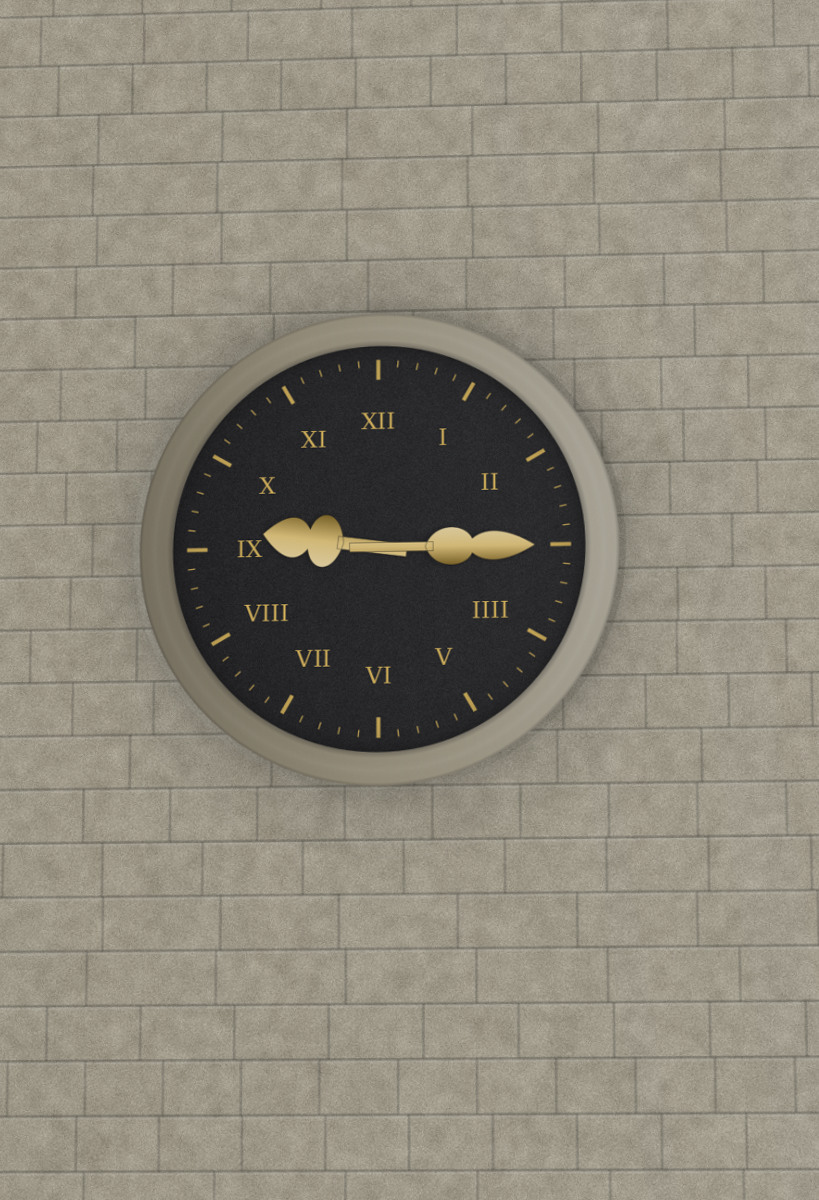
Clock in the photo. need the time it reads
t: 9:15
